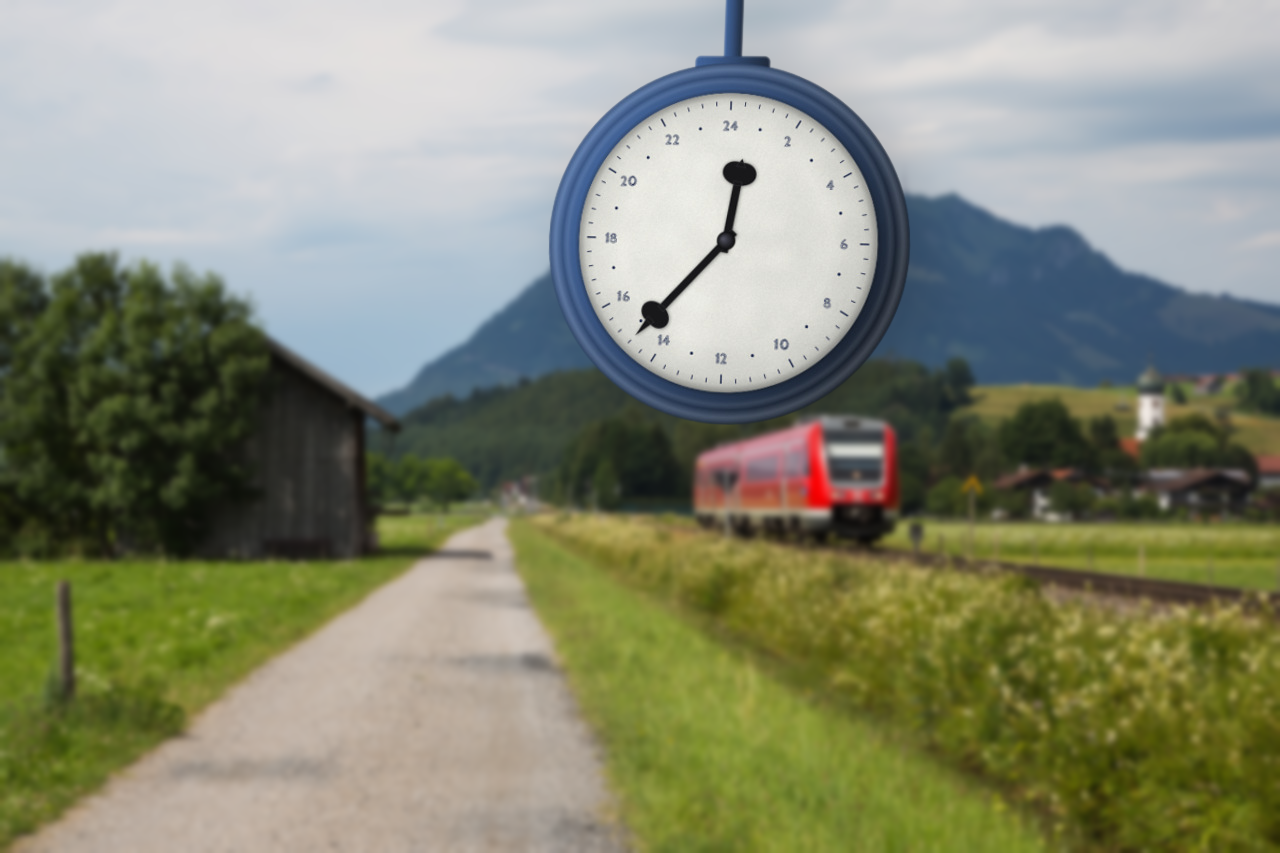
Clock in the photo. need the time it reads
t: 0:37
